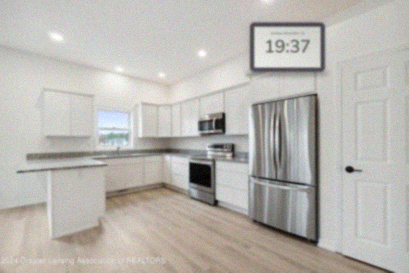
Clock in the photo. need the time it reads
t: 19:37
